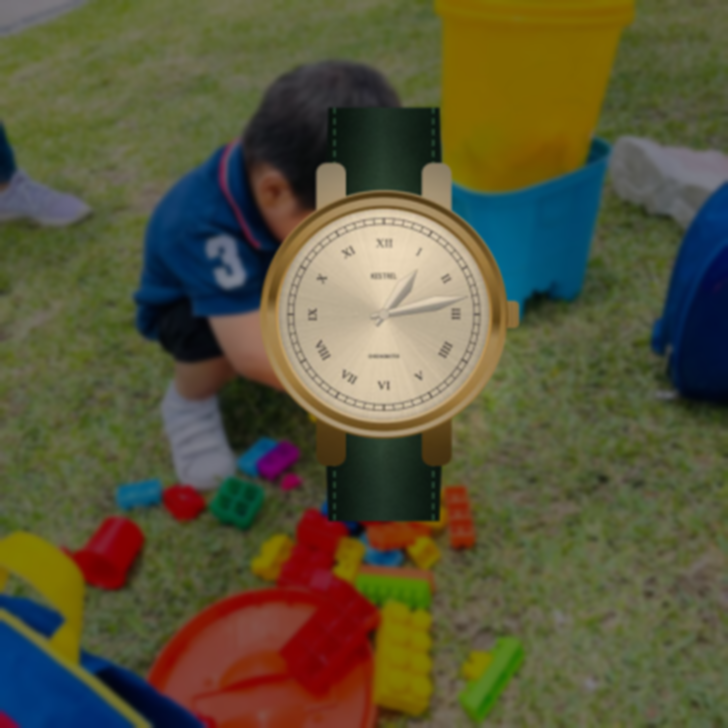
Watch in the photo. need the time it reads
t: 1:13
